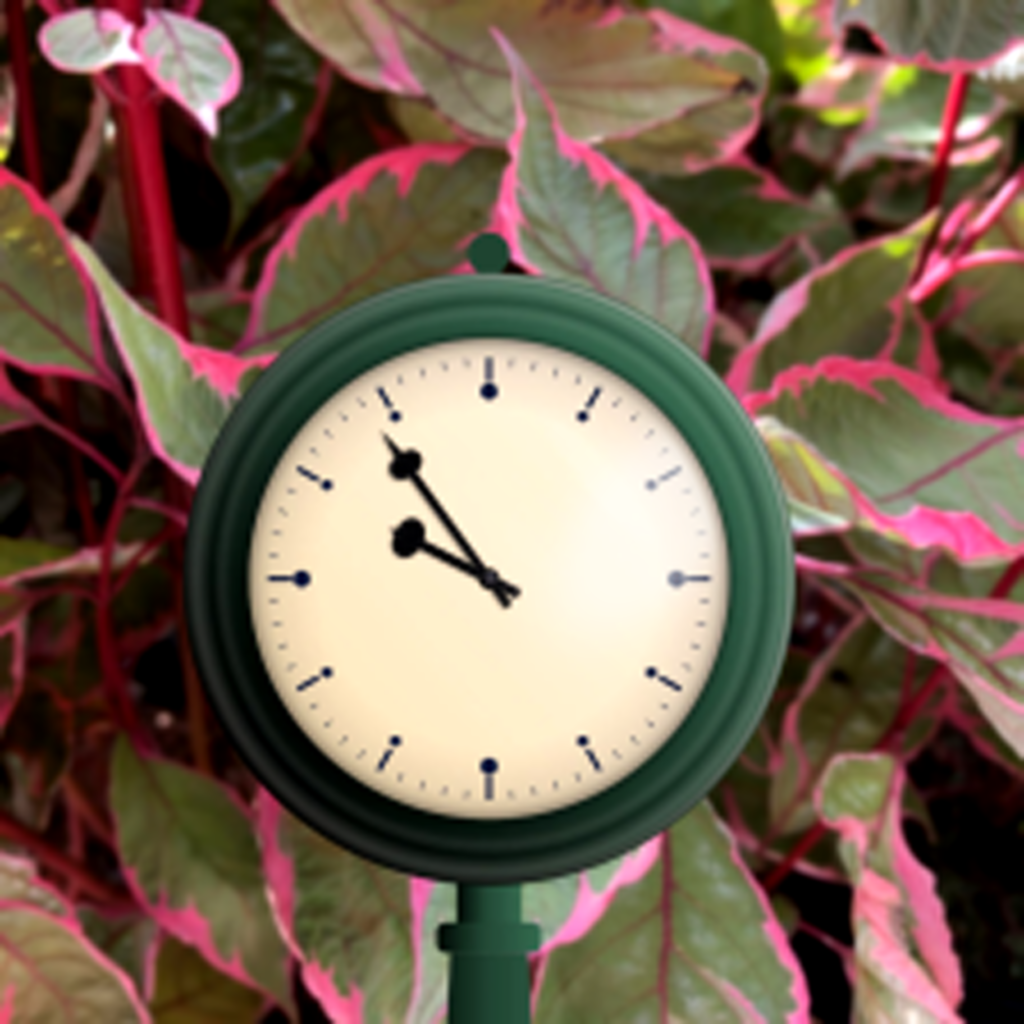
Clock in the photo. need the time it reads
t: 9:54
